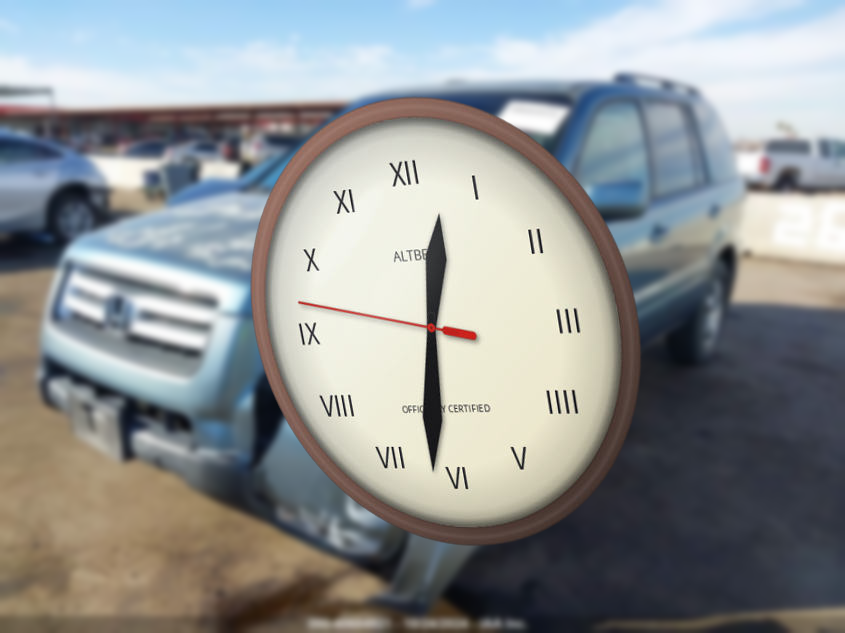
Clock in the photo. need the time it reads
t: 12:31:47
